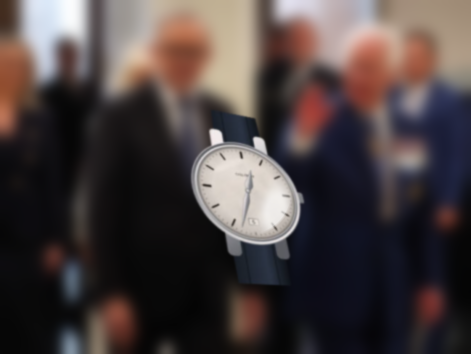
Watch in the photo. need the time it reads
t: 12:33
